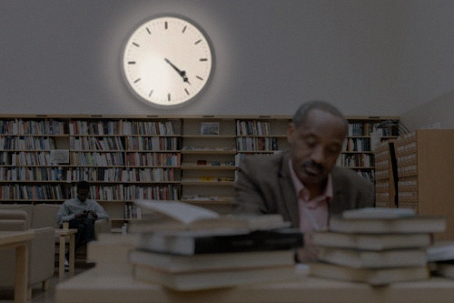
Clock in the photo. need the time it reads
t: 4:23
